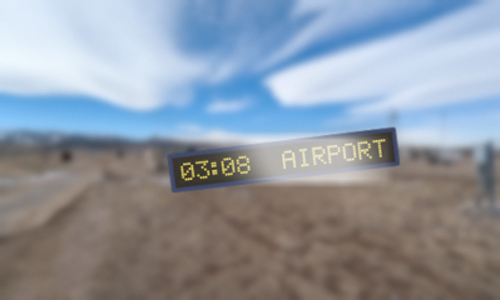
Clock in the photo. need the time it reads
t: 3:08
